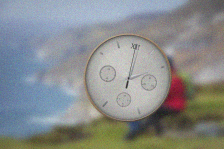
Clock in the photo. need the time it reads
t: 2:01
